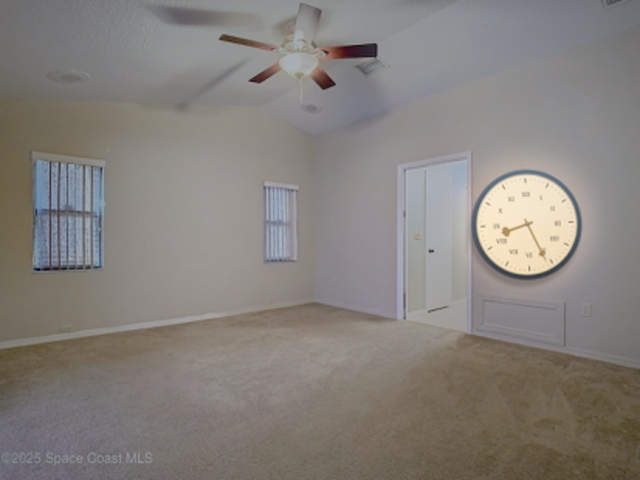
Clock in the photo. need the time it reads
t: 8:26
